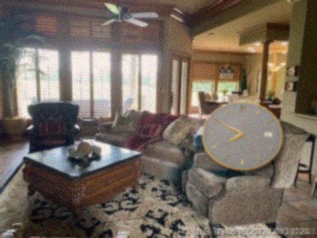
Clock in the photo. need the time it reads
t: 7:50
